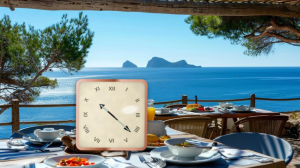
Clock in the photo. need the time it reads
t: 10:22
